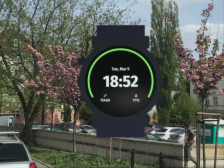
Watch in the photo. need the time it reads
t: 18:52
